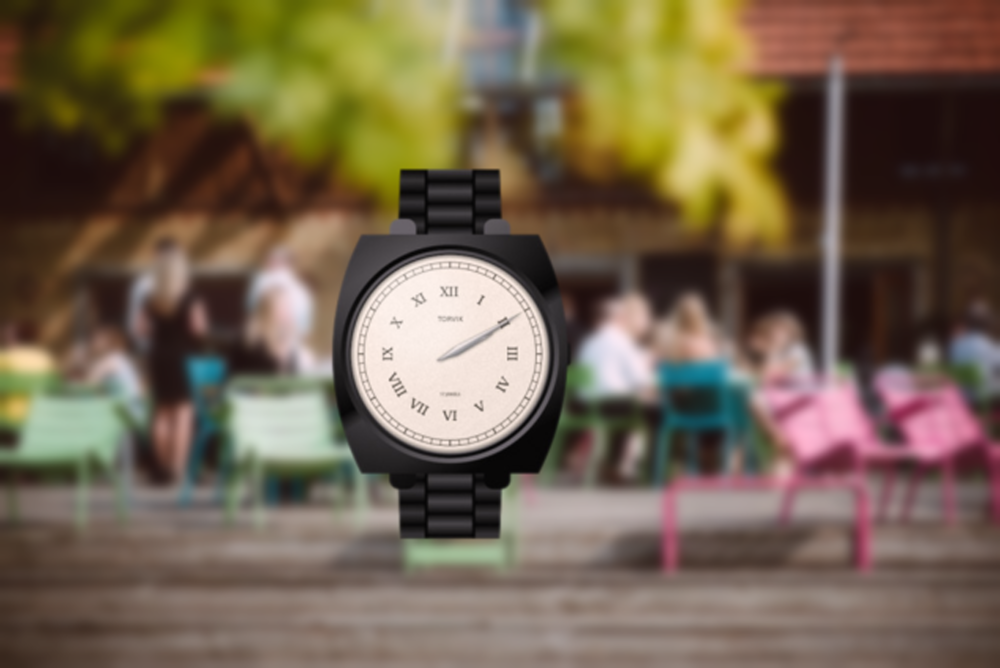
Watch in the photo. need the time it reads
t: 2:10
